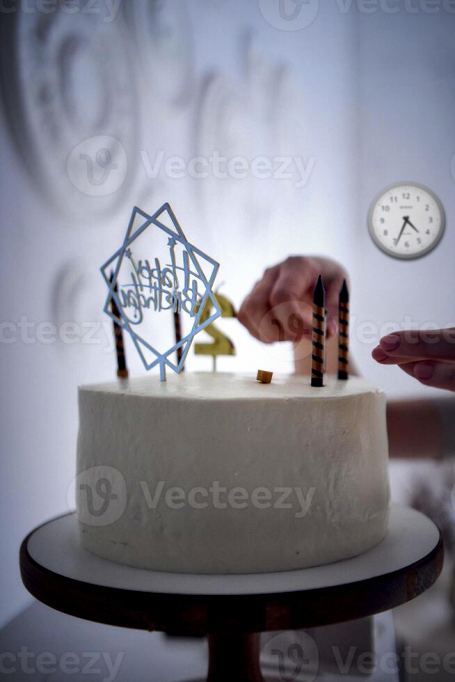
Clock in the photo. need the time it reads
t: 4:34
